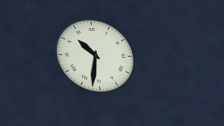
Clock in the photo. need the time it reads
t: 10:32
